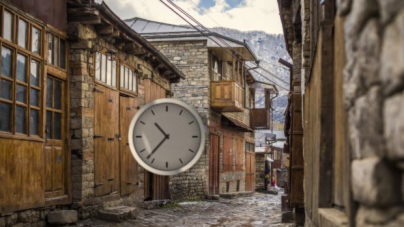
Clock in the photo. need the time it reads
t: 10:37
